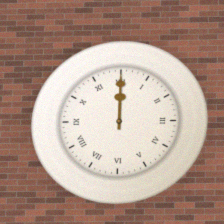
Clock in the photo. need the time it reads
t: 12:00
